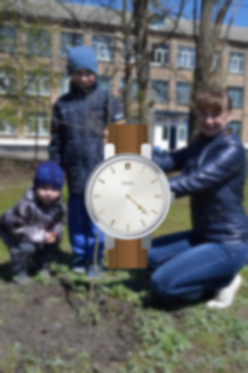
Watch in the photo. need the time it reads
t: 4:22
